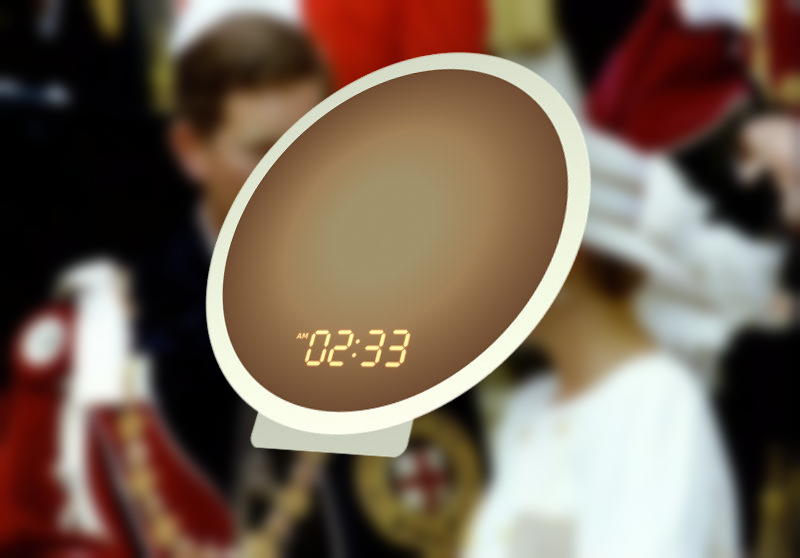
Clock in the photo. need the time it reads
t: 2:33
